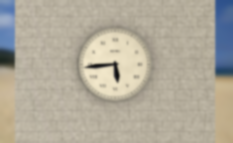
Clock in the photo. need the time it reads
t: 5:44
